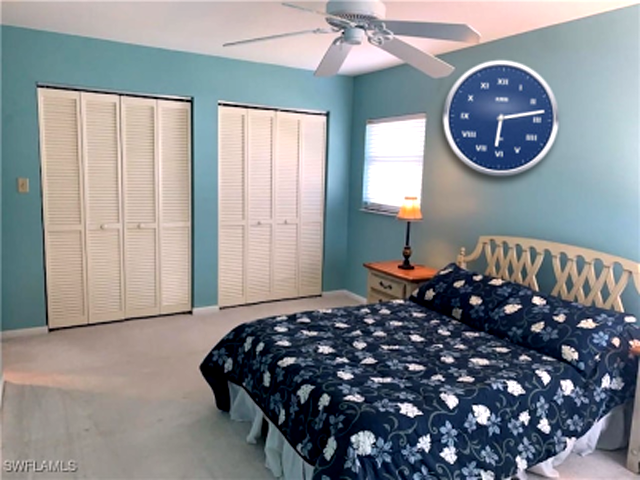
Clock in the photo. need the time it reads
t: 6:13
